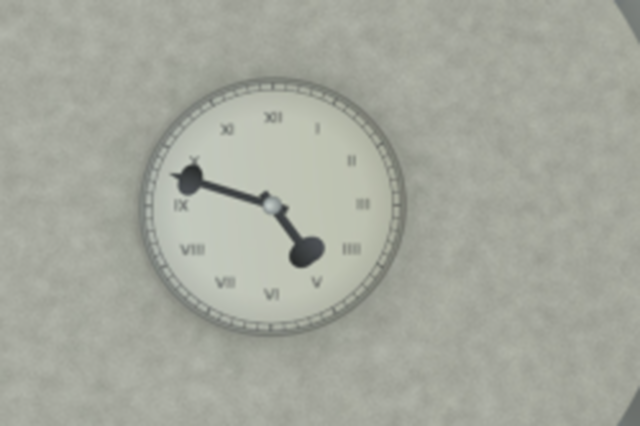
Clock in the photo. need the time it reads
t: 4:48
